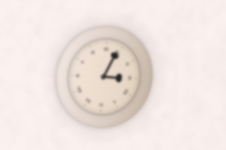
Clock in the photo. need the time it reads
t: 3:04
